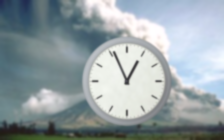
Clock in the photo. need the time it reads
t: 12:56
